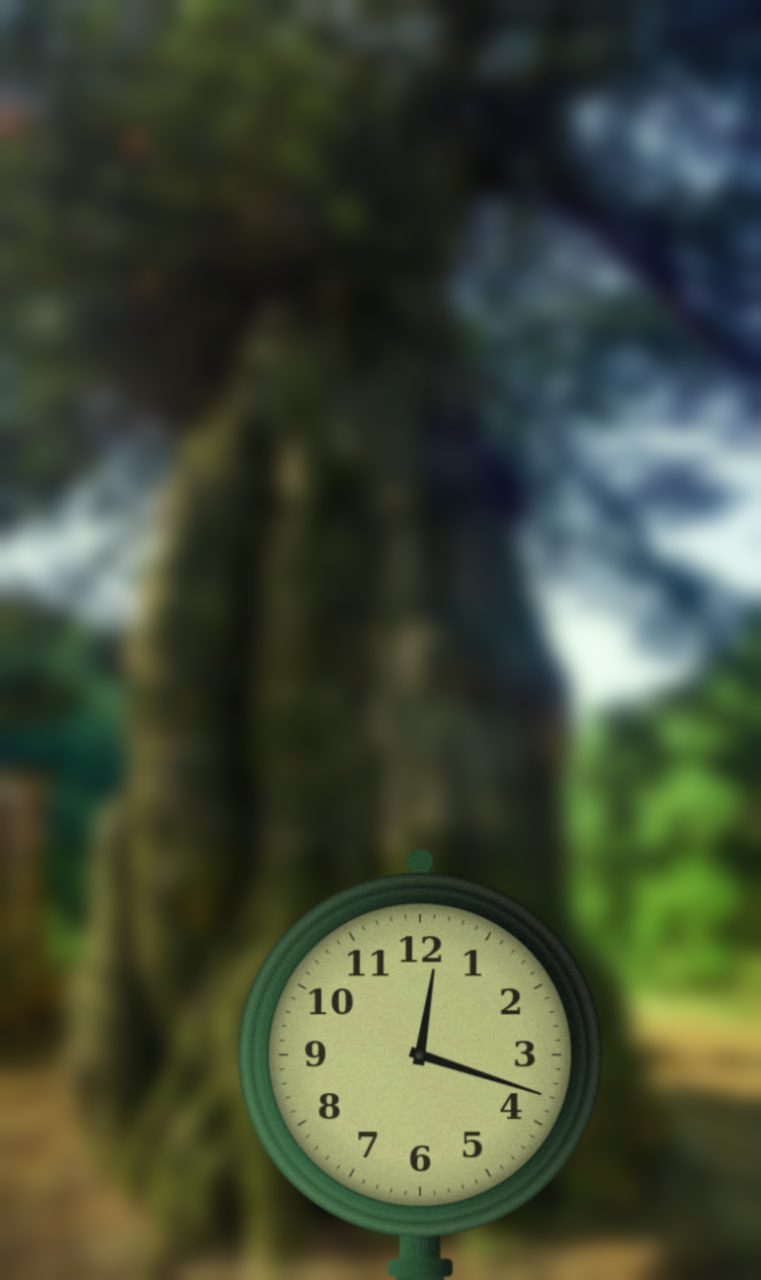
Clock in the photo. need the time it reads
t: 12:18
